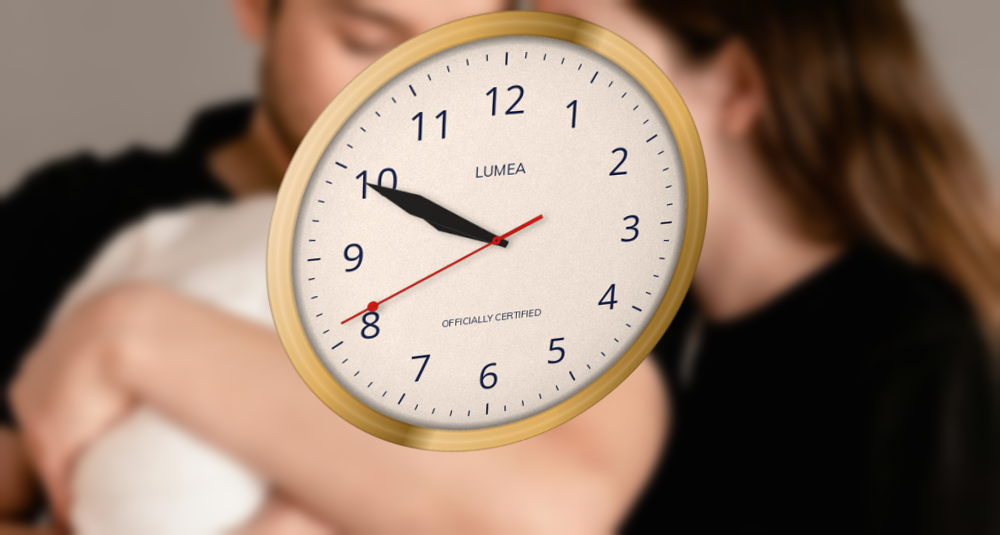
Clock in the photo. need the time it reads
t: 9:49:41
